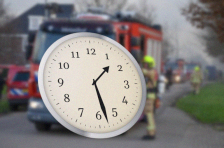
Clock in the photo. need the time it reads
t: 1:28
